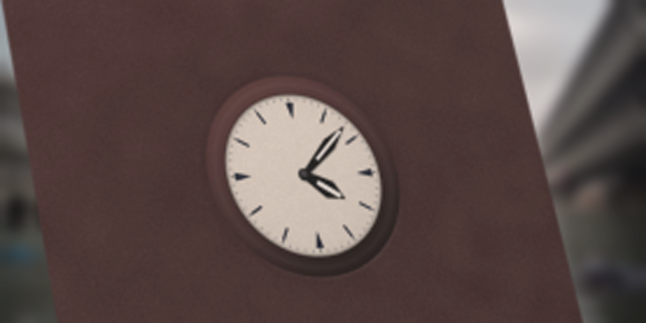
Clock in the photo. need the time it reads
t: 4:08
